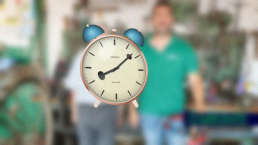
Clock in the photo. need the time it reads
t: 8:08
